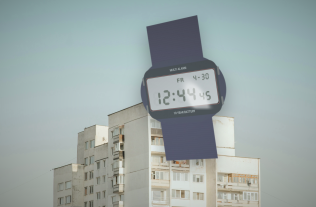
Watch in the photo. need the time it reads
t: 12:44:45
